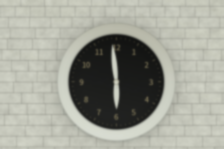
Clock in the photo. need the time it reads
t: 5:59
